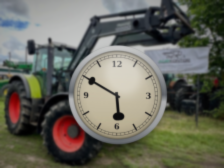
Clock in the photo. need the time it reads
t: 5:50
